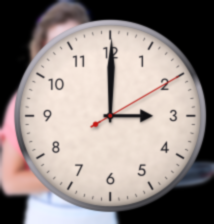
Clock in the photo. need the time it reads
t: 3:00:10
